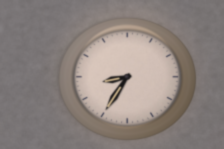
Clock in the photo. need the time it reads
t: 8:35
